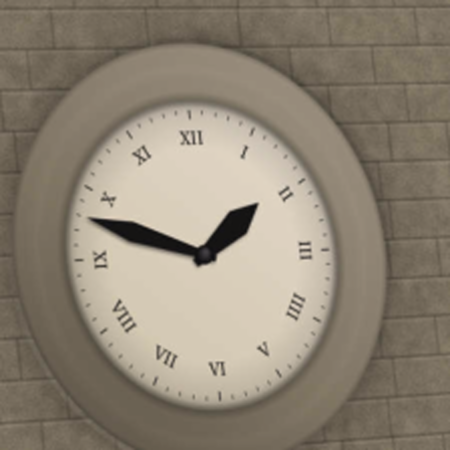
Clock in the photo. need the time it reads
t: 1:48
